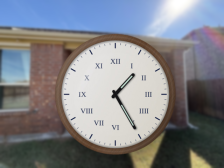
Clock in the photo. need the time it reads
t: 1:25
